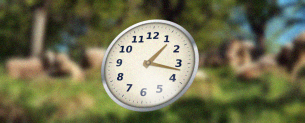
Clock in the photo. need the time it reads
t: 1:17
